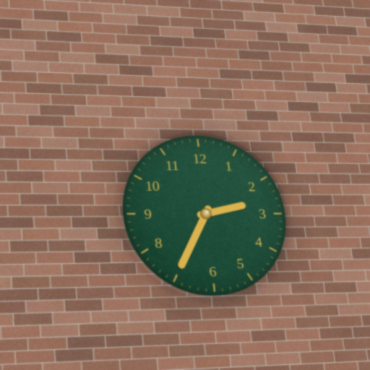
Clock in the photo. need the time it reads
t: 2:35
